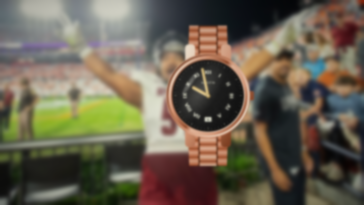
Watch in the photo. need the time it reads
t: 9:58
